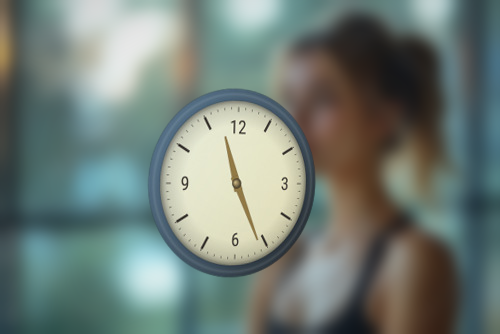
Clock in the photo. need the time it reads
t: 11:26
